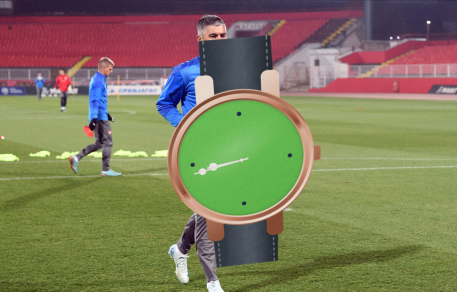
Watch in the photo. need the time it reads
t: 8:43
